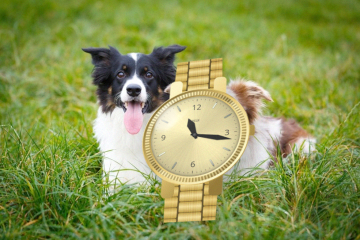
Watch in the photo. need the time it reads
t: 11:17
